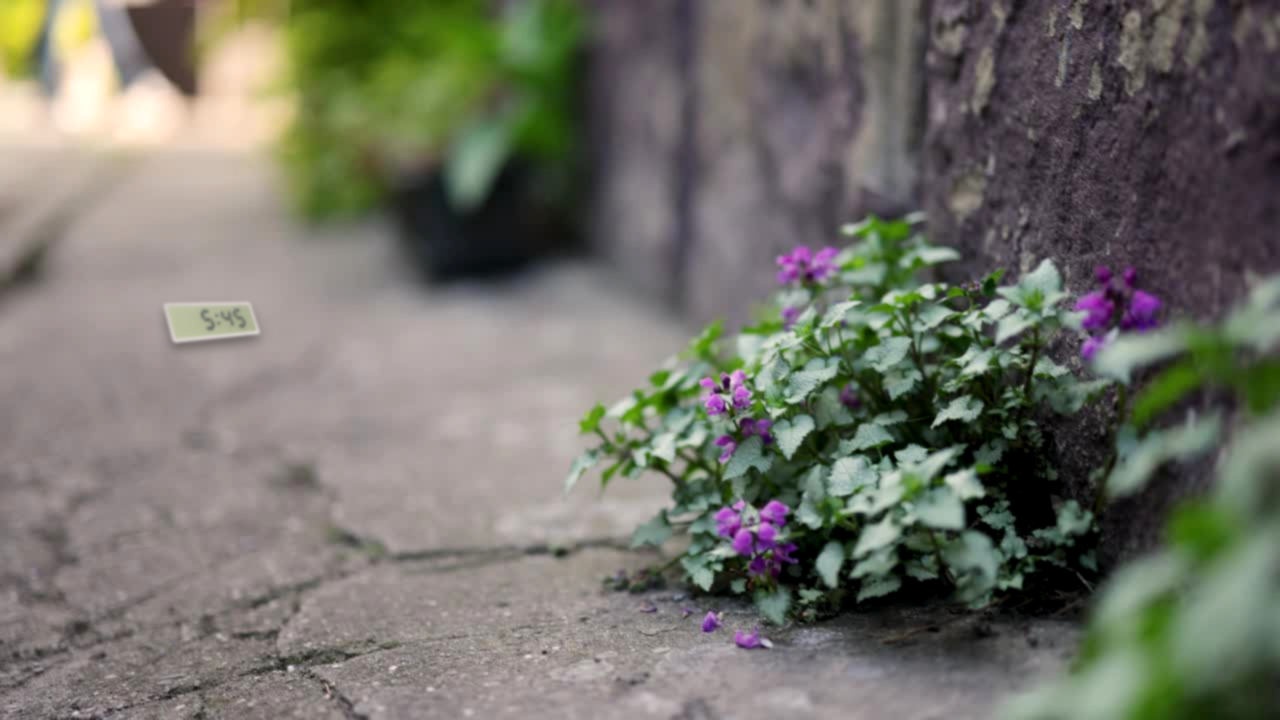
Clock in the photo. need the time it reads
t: 5:45
